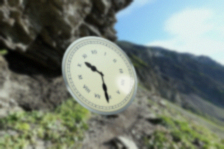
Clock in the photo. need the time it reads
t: 10:31
